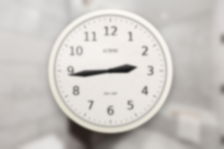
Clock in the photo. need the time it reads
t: 2:44
